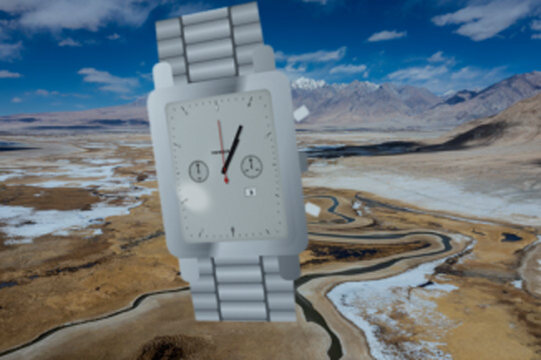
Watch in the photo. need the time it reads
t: 1:05
